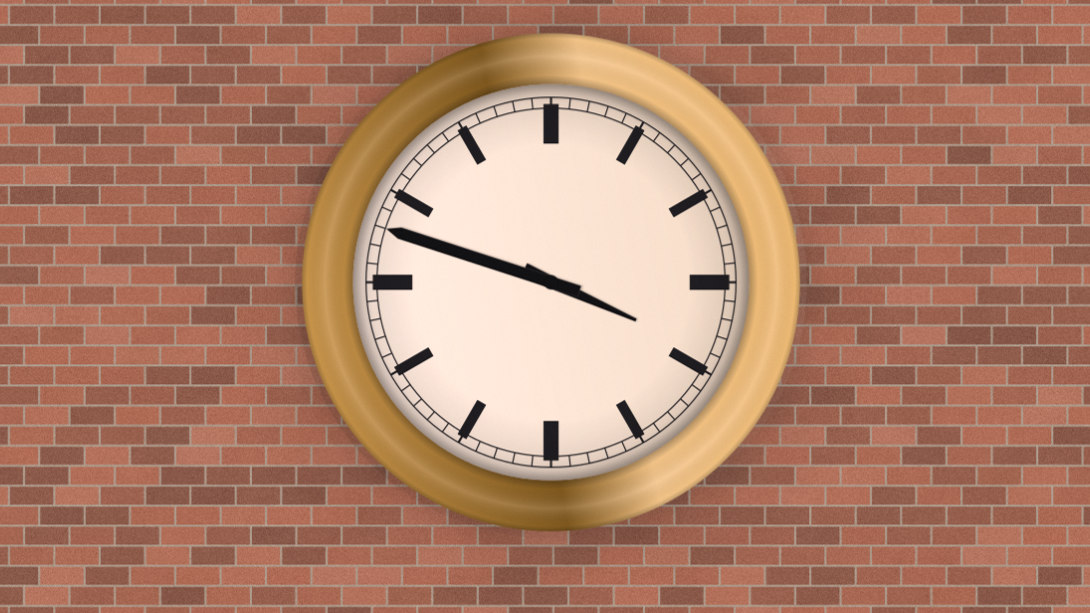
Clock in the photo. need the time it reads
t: 3:48
